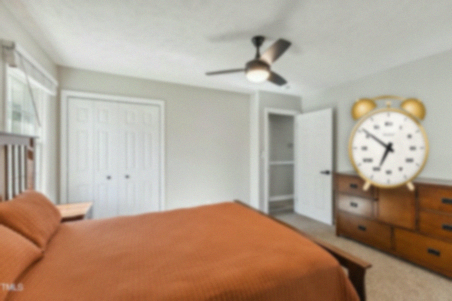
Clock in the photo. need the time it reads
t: 6:51
